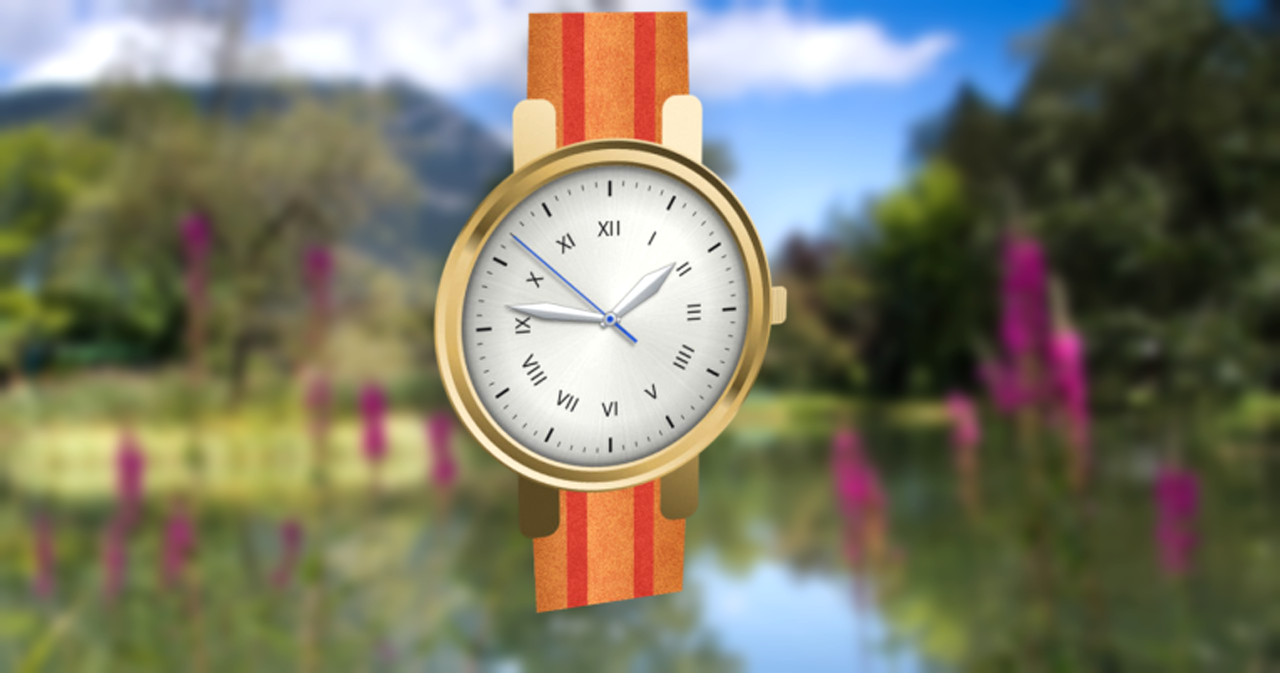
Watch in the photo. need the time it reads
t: 1:46:52
